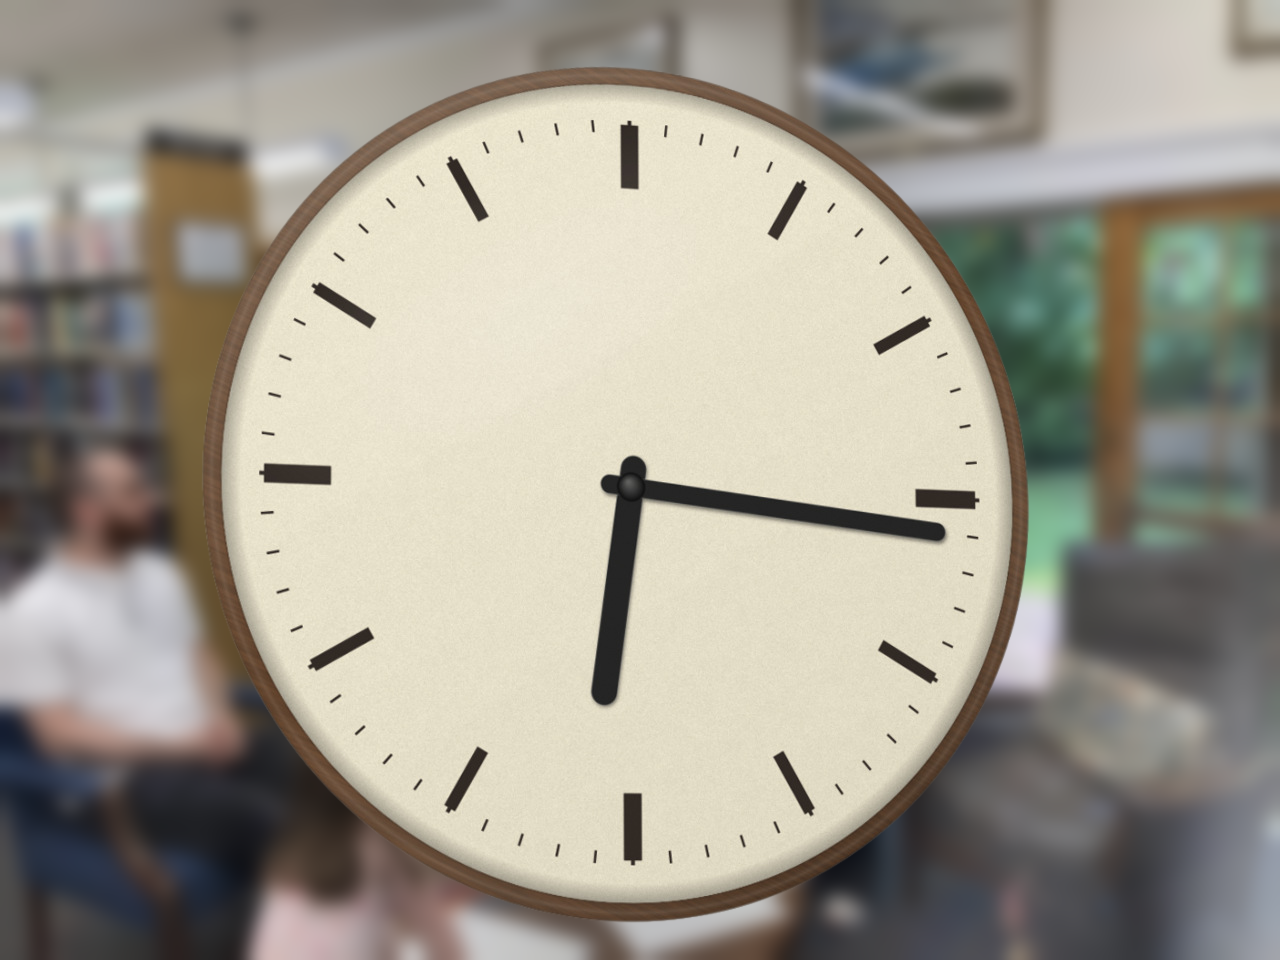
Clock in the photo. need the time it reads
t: 6:16
